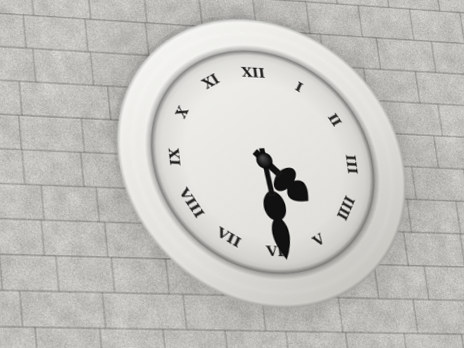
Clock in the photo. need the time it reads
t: 4:29
